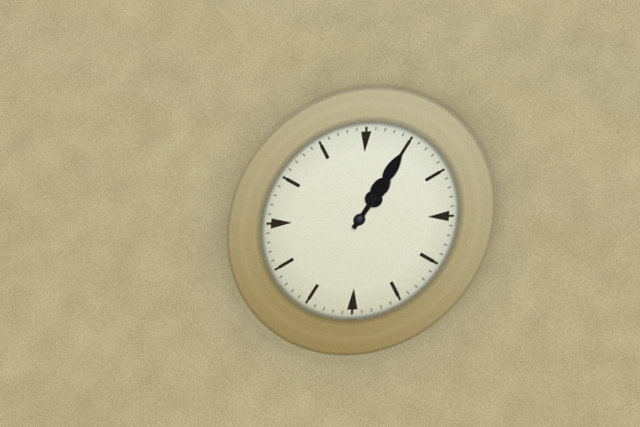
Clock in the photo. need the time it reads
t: 1:05
